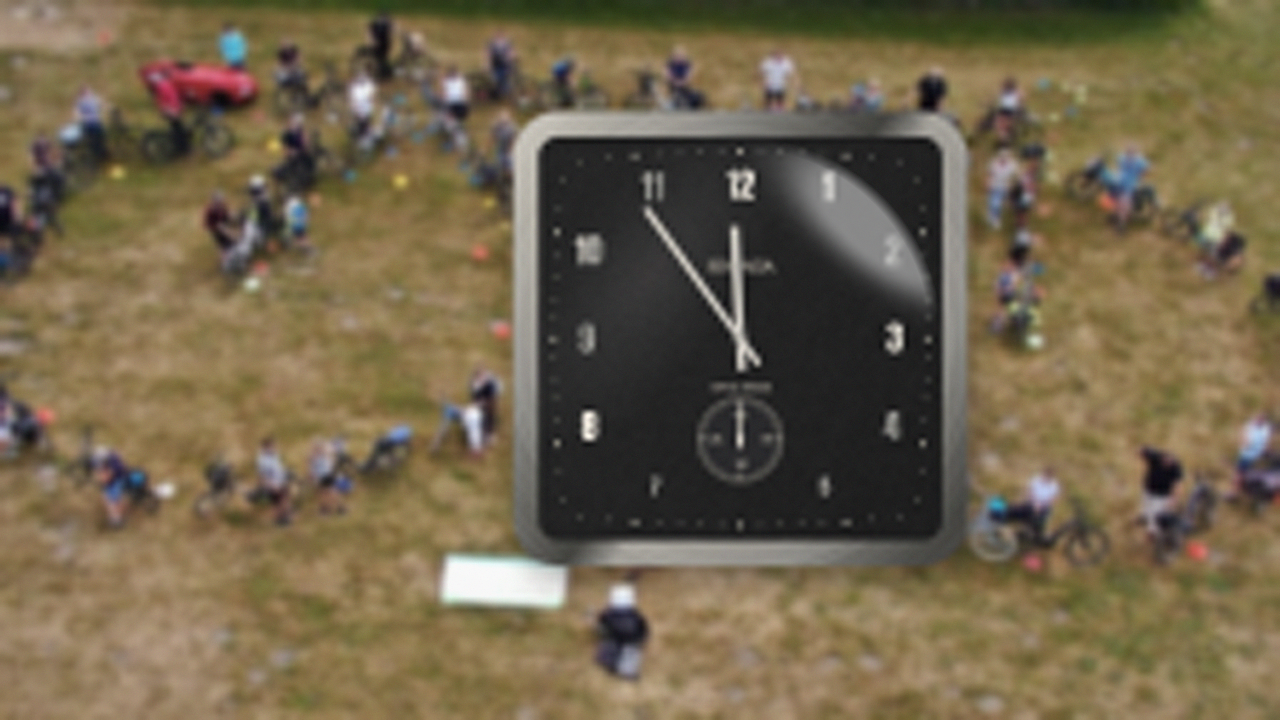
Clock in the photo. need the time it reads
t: 11:54
